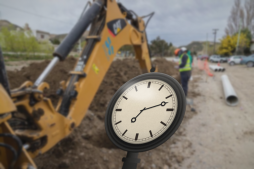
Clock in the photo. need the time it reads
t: 7:12
